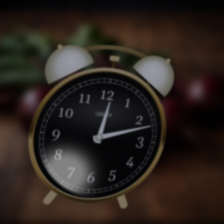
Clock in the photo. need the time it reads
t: 12:12
